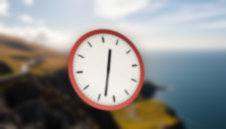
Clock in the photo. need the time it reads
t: 12:33
